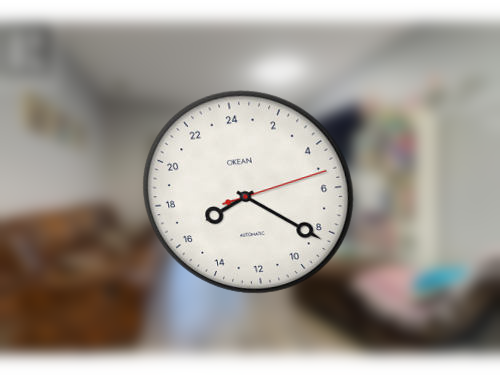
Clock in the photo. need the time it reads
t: 16:21:13
